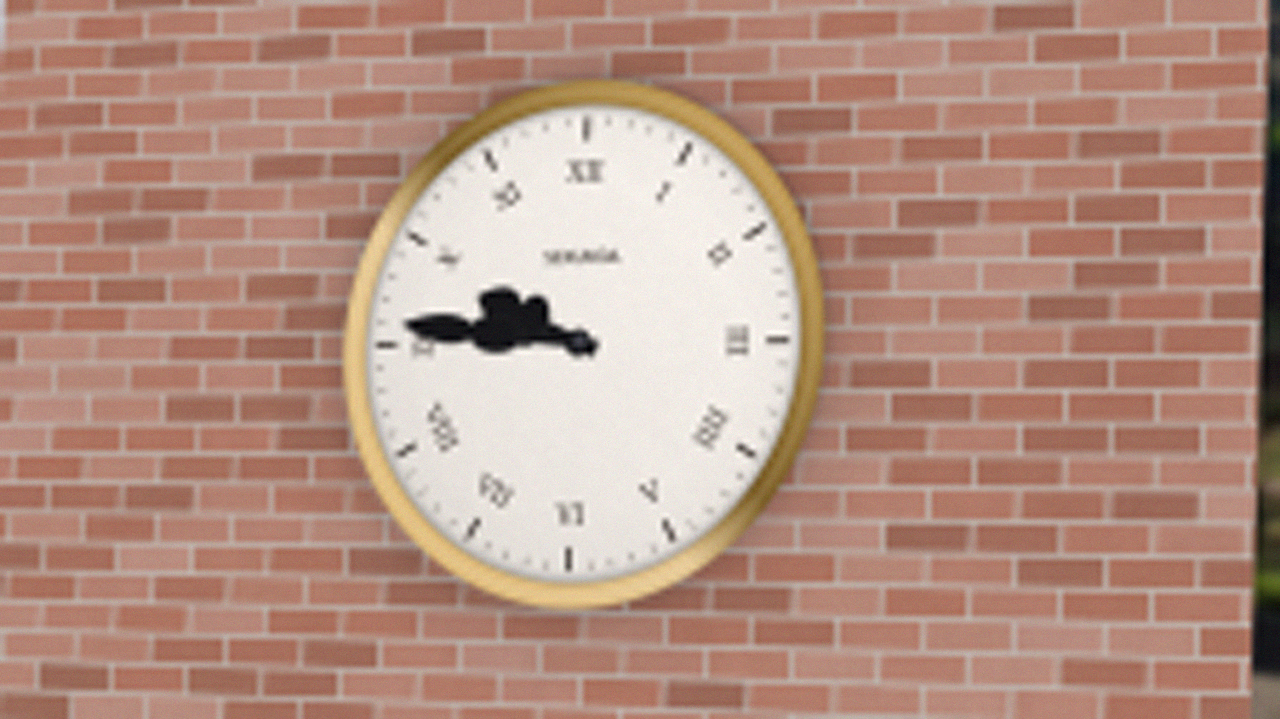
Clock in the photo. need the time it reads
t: 9:46
